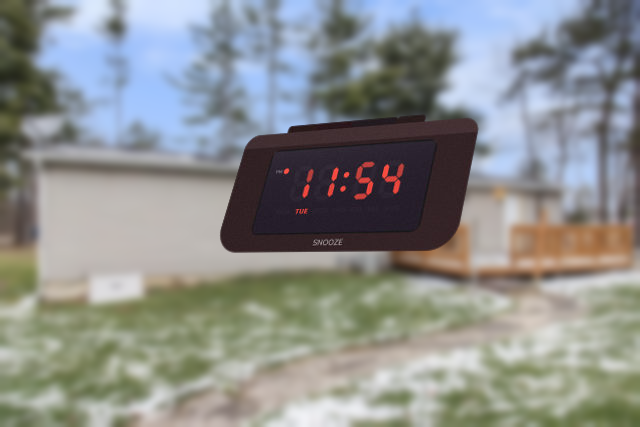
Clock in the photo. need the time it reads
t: 11:54
